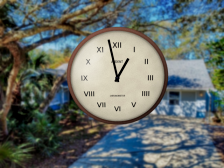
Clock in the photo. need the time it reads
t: 12:58
